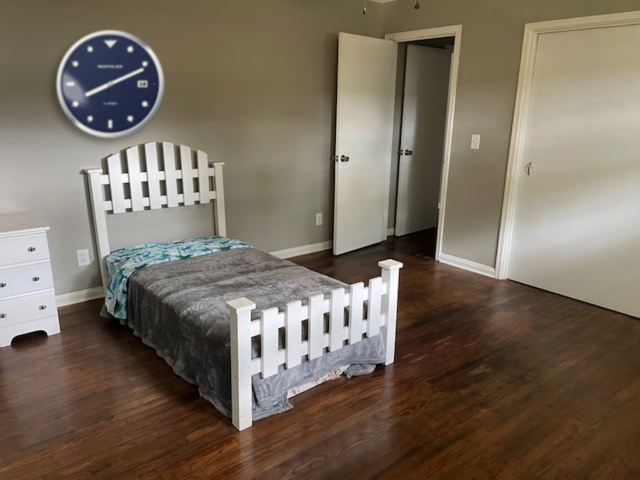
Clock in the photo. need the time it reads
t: 8:11
